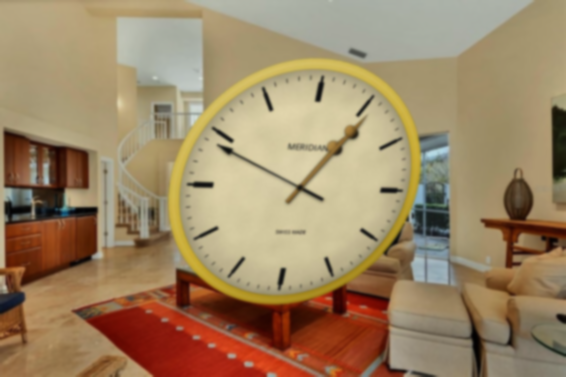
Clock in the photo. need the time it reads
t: 1:05:49
